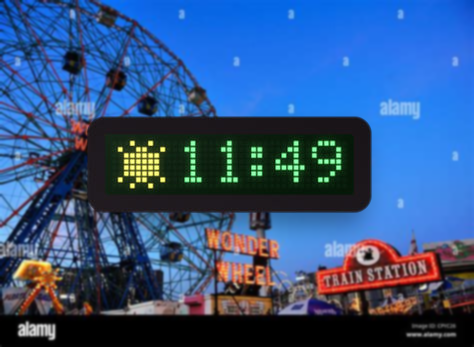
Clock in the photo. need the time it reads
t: 11:49
